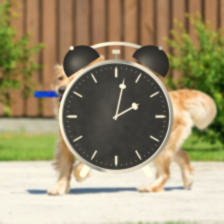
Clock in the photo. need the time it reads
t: 2:02
